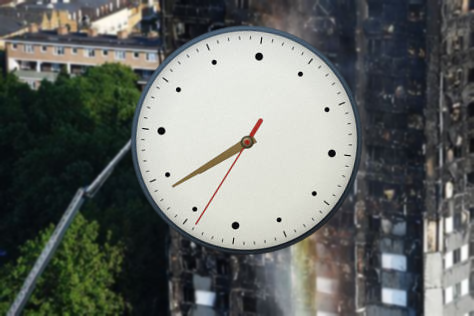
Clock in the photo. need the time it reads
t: 7:38:34
